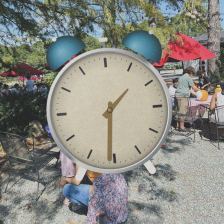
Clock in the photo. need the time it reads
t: 1:31
